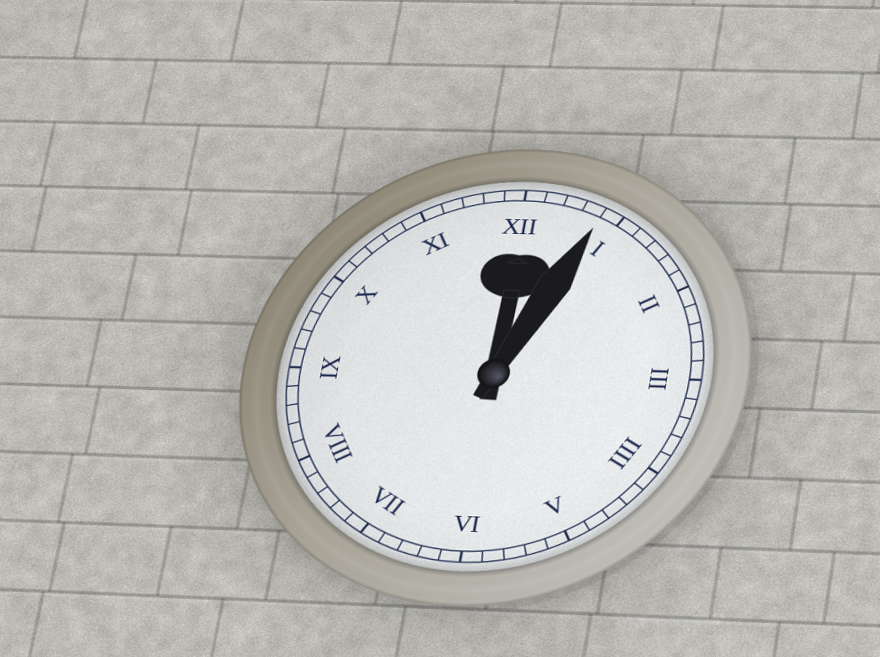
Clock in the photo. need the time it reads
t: 12:04
